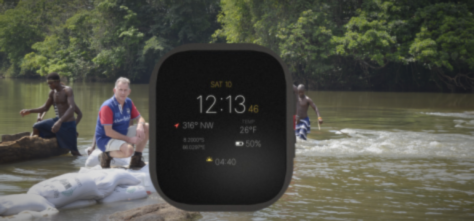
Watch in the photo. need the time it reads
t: 12:13:46
